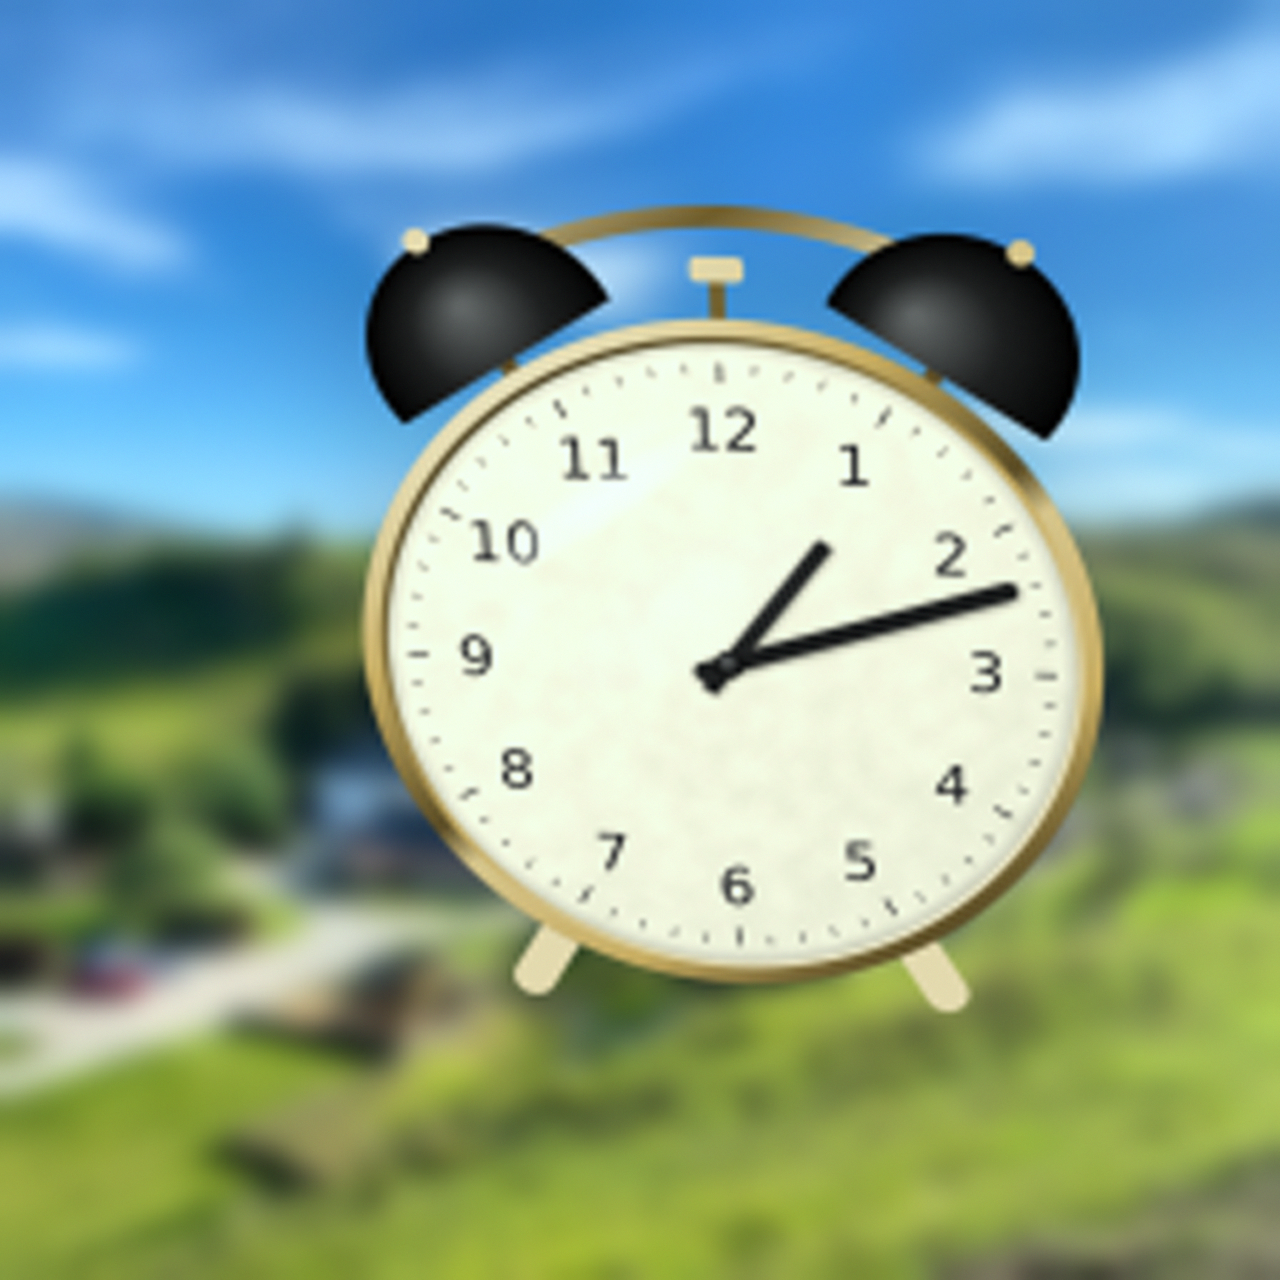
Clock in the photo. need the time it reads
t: 1:12
